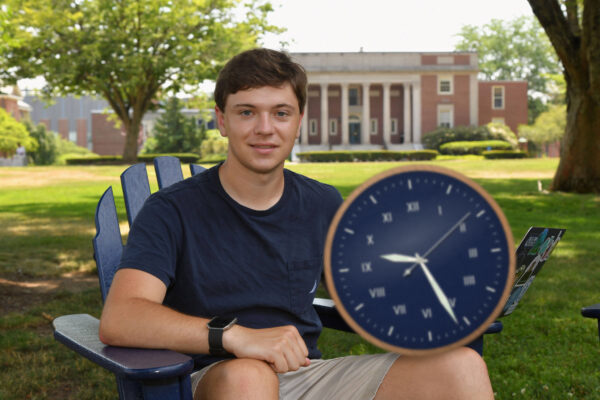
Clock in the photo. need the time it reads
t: 9:26:09
